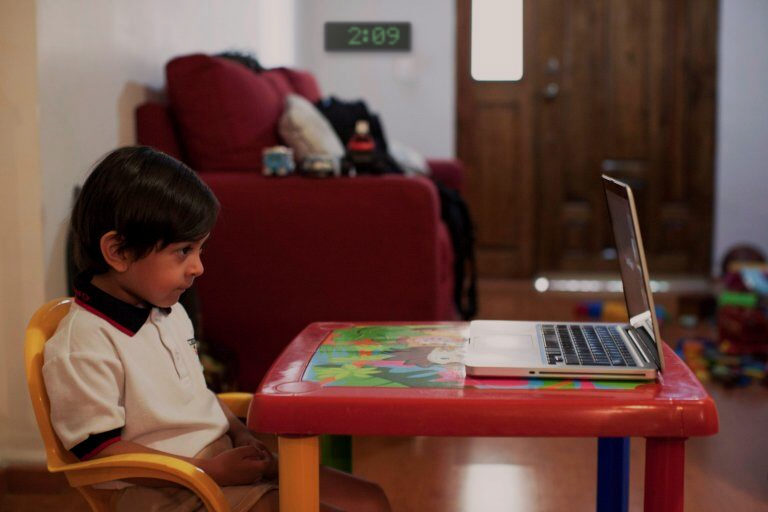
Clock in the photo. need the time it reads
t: 2:09
